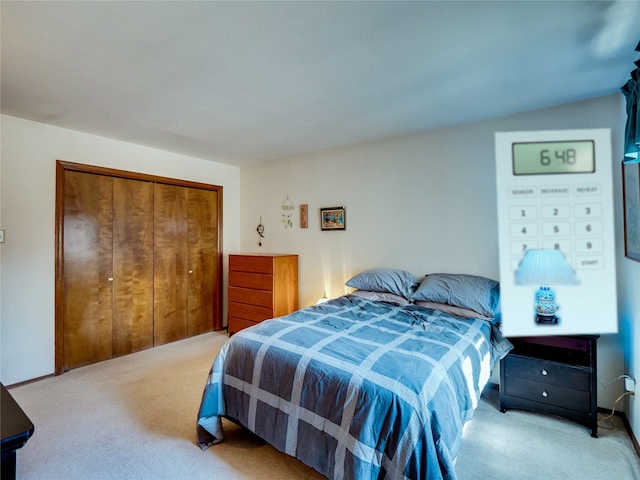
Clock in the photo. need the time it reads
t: 6:48
